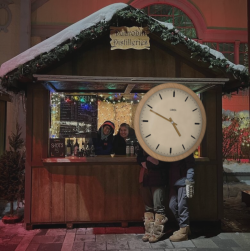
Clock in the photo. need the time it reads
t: 4:49
